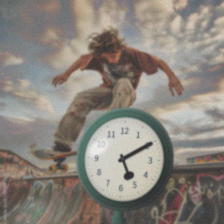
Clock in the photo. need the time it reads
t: 5:10
